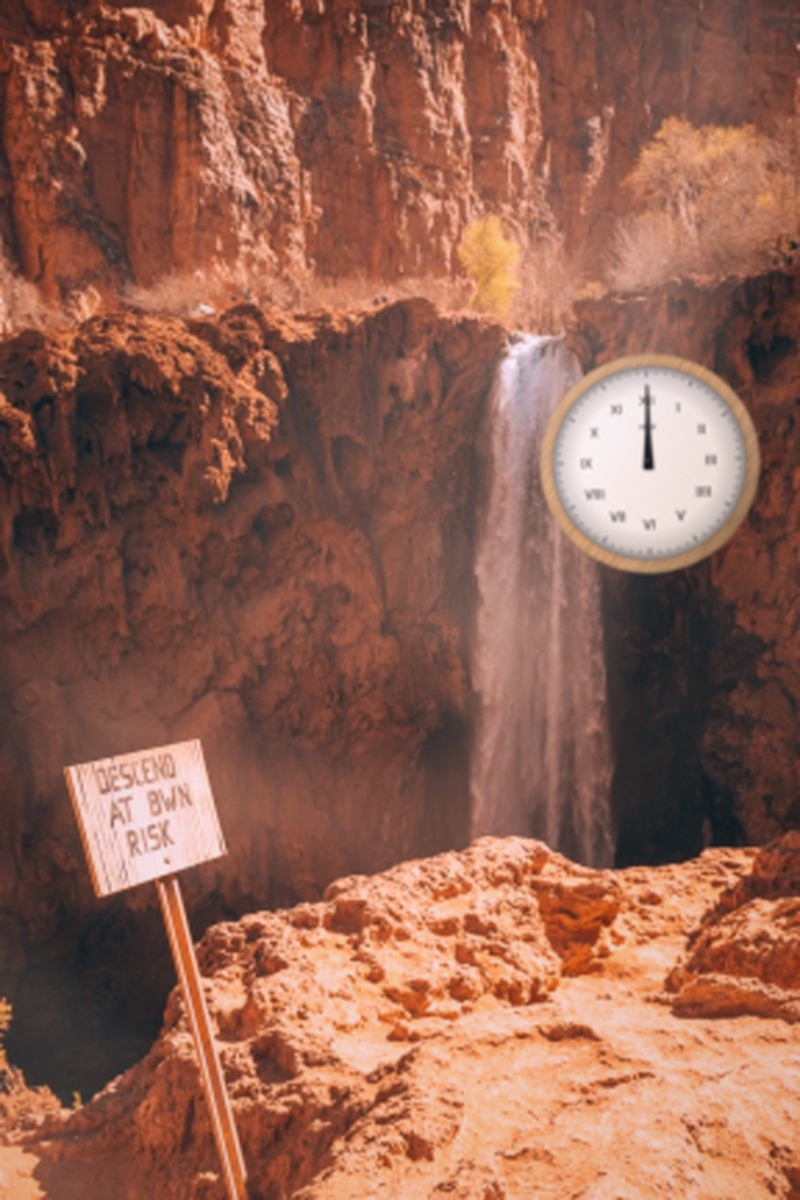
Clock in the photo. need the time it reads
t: 12:00
